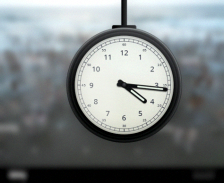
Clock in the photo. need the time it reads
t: 4:16
